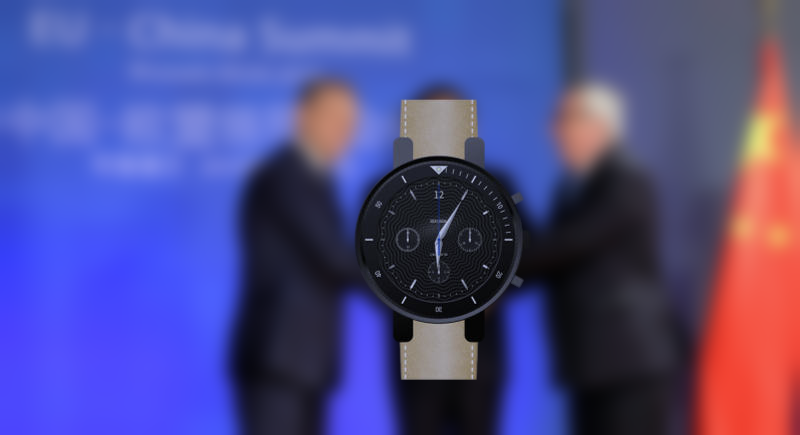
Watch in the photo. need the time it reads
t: 6:05
